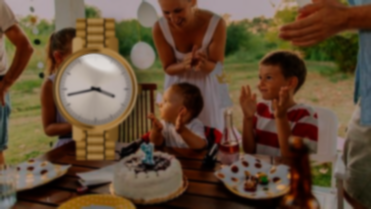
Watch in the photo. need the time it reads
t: 3:43
